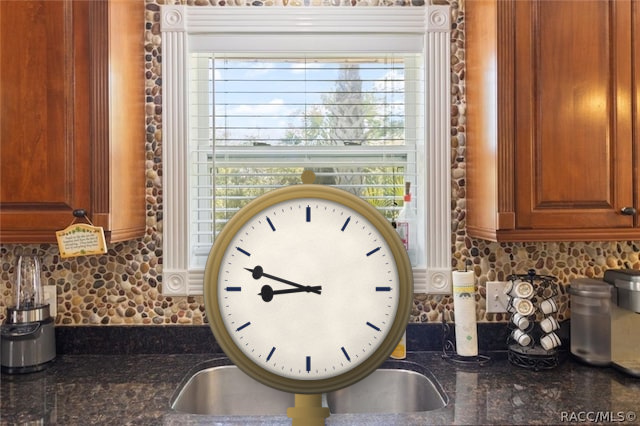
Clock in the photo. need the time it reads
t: 8:48
